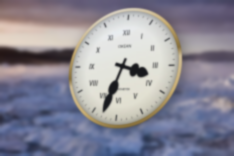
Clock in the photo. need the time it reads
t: 3:33
